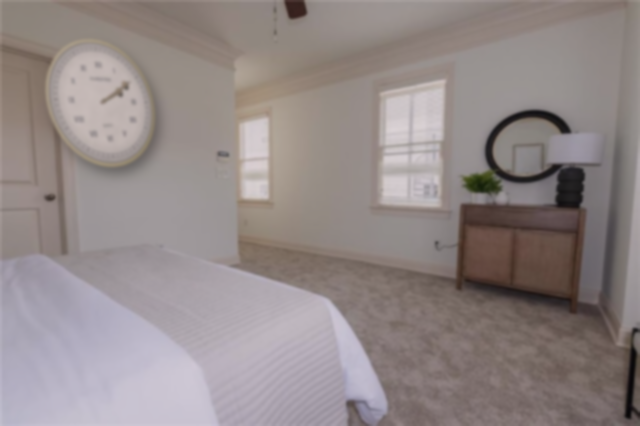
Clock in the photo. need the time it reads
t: 2:10
